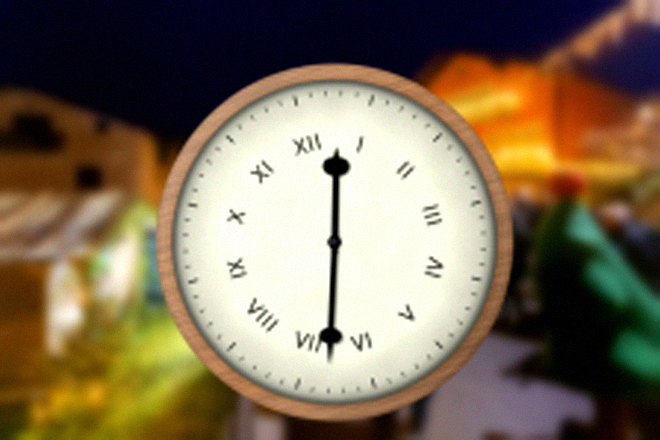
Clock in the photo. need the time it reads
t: 12:33
